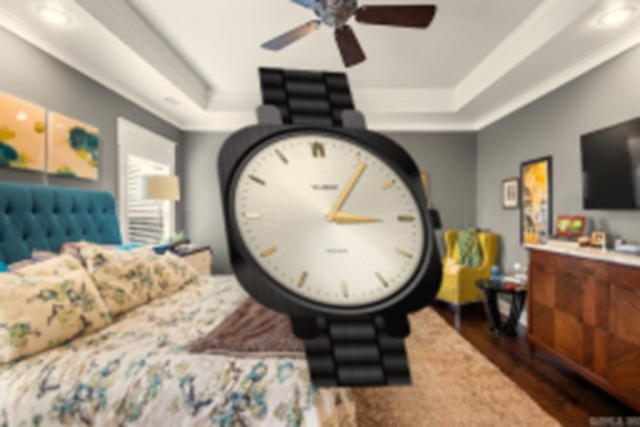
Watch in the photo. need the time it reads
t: 3:06
